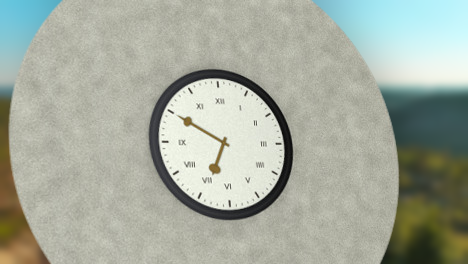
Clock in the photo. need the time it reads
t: 6:50
